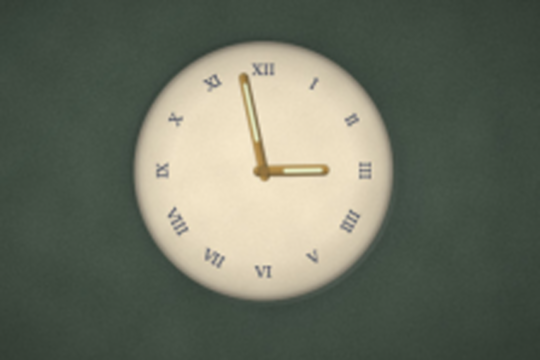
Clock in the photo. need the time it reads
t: 2:58
